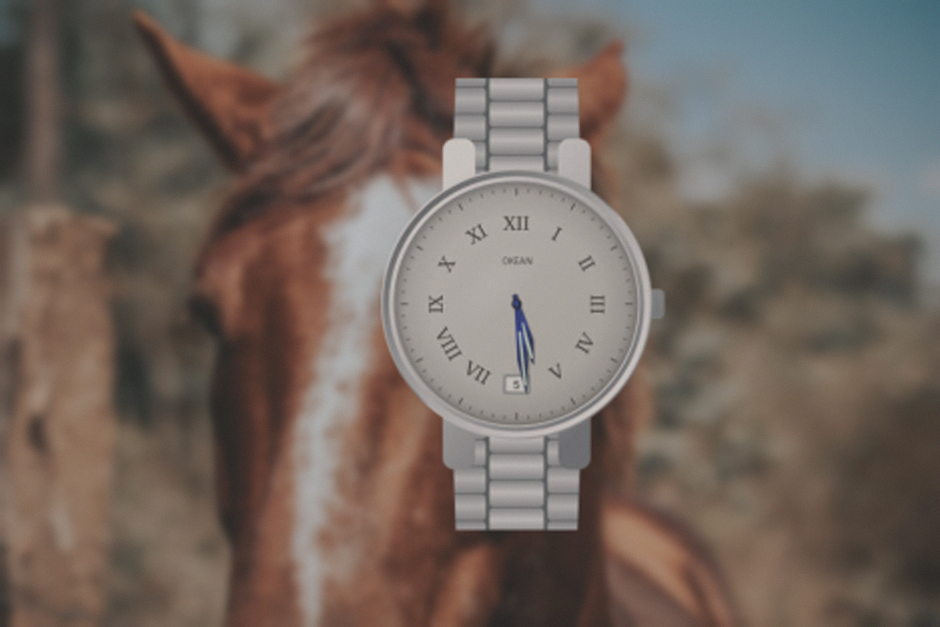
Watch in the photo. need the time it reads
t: 5:29
